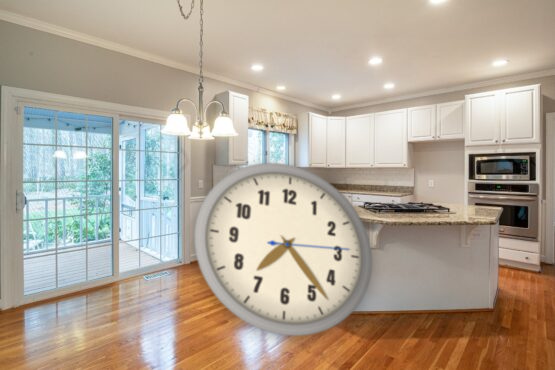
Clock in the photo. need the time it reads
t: 7:23:14
